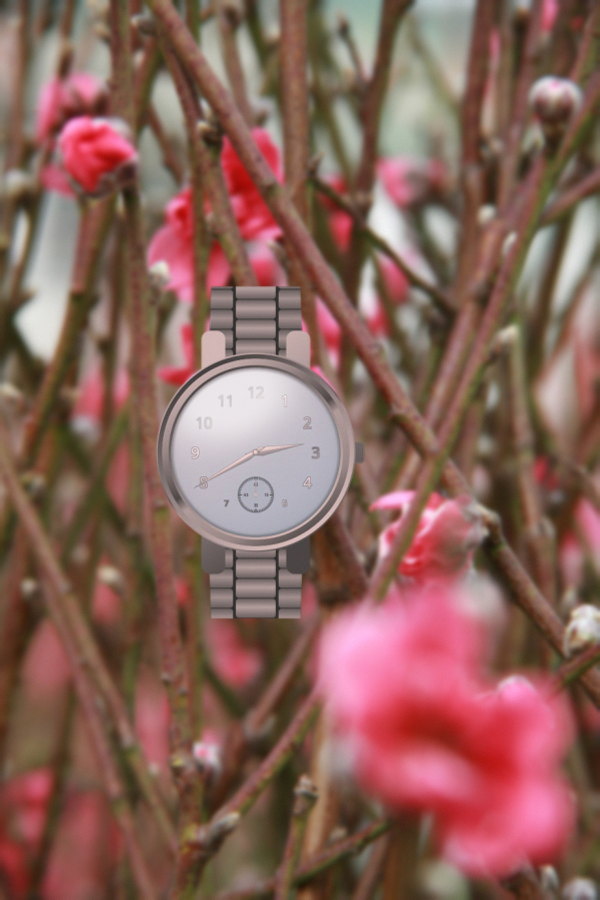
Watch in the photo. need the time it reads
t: 2:40
